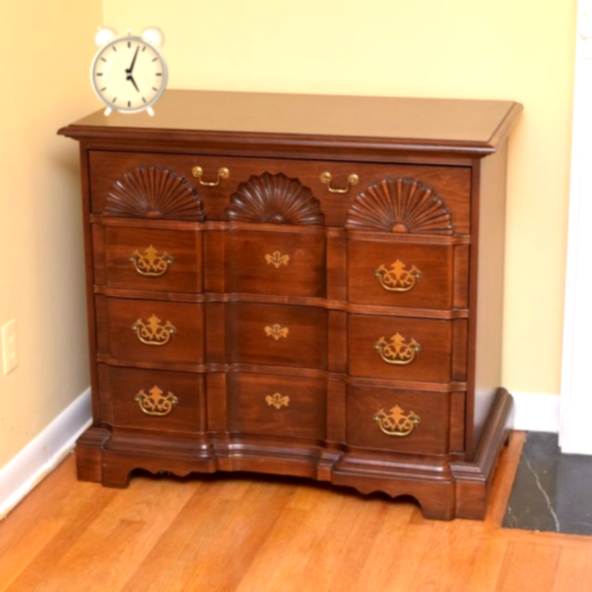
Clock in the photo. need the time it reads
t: 5:03
